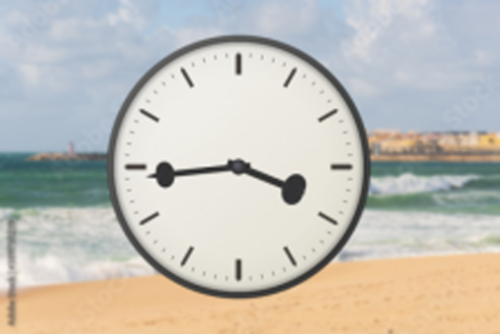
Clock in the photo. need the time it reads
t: 3:44
